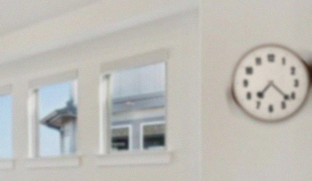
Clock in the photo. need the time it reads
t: 7:22
